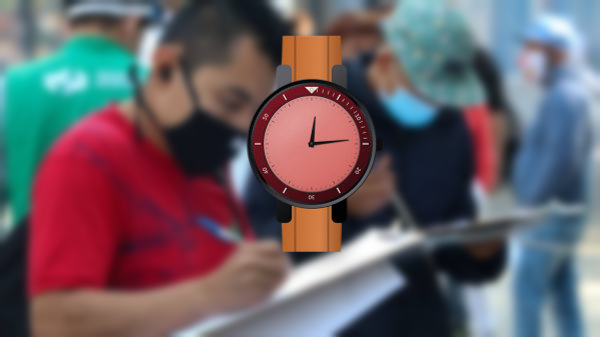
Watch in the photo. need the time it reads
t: 12:14
